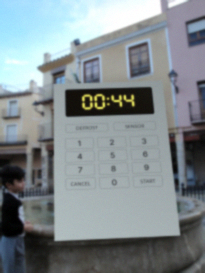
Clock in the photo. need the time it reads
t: 0:44
